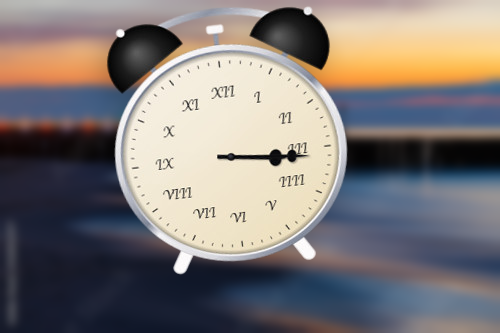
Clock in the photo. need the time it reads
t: 3:16
